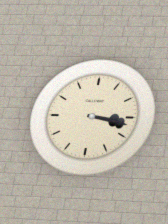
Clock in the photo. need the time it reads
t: 3:17
